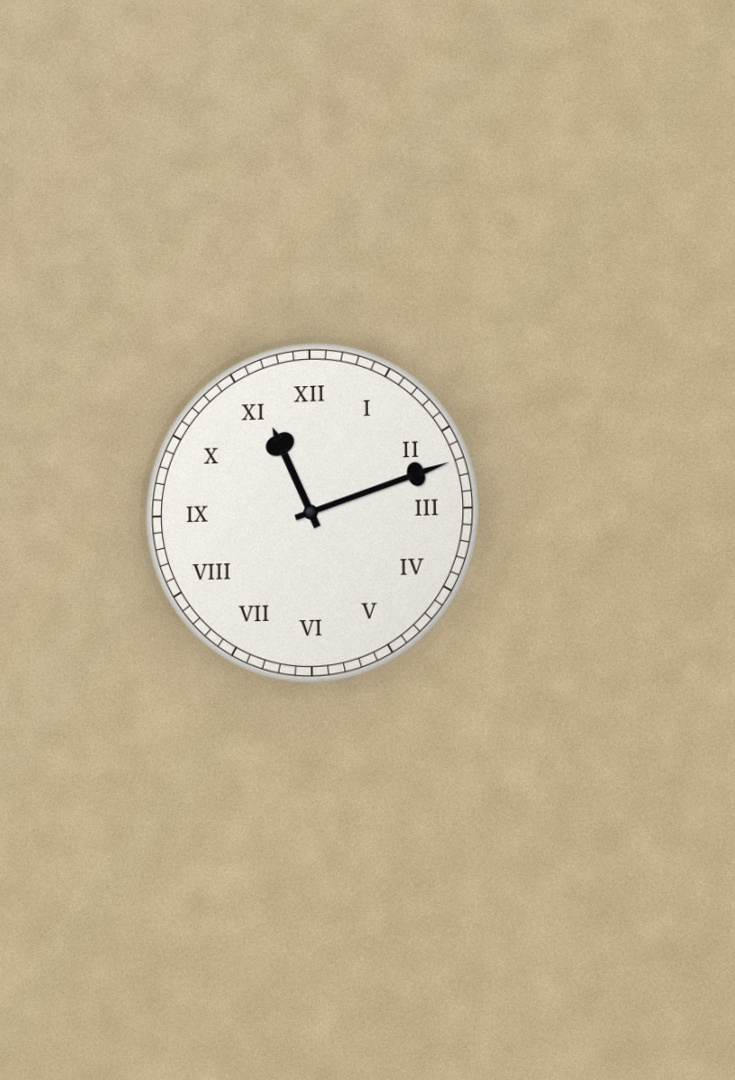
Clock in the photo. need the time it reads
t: 11:12
